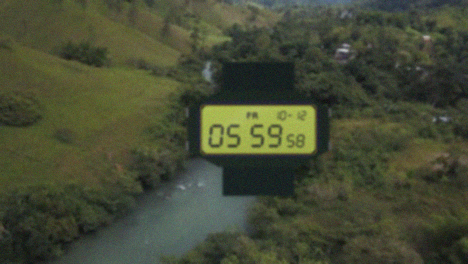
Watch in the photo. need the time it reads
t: 5:59:58
